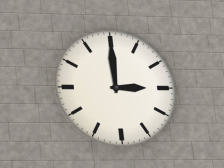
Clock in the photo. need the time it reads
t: 3:00
